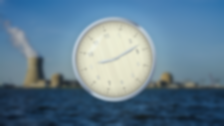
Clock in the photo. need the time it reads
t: 9:13
